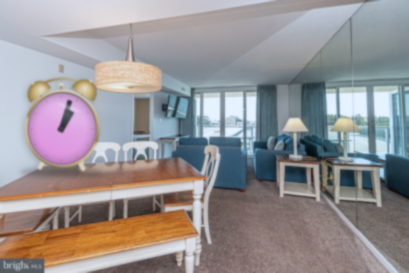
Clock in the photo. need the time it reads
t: 1:03
